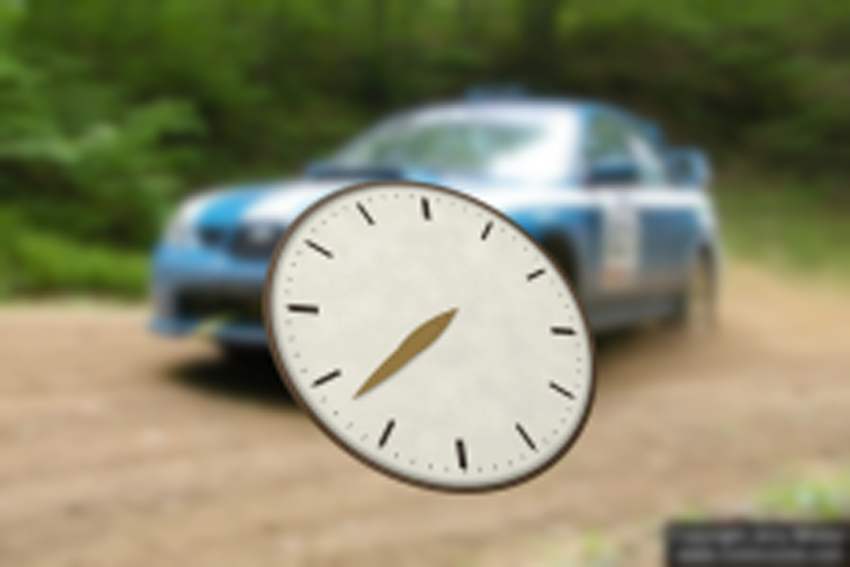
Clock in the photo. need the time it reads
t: 7:38
